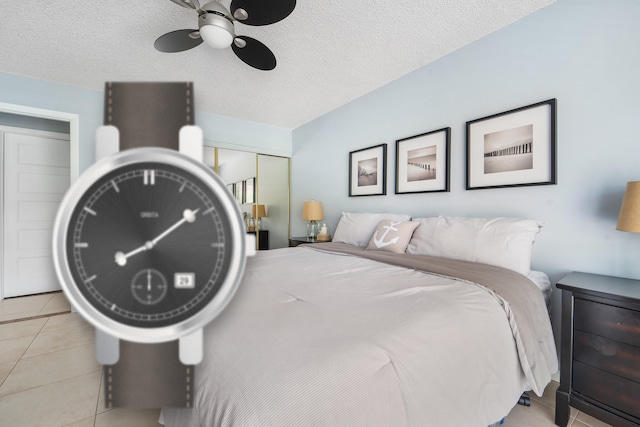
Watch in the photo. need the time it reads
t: 8:09
